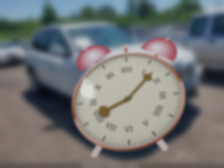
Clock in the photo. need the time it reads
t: 8:07
